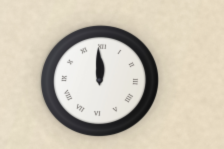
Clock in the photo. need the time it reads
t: 11:59
